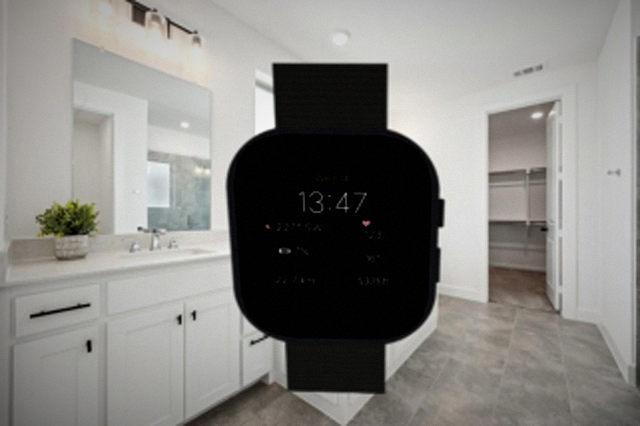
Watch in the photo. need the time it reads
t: 13:47
